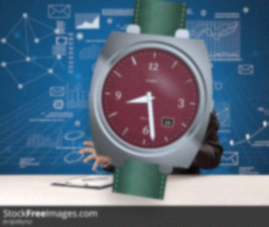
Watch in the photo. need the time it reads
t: 8:28
